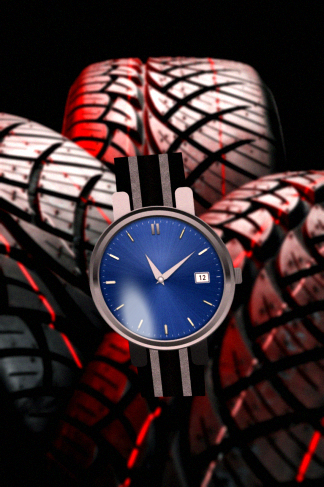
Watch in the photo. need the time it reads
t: 11:09
